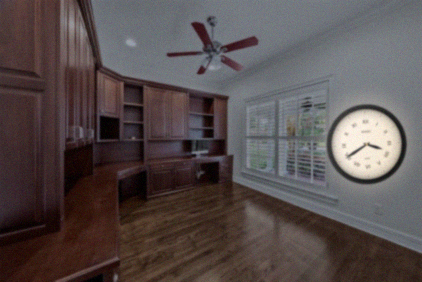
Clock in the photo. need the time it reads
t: 3:40
